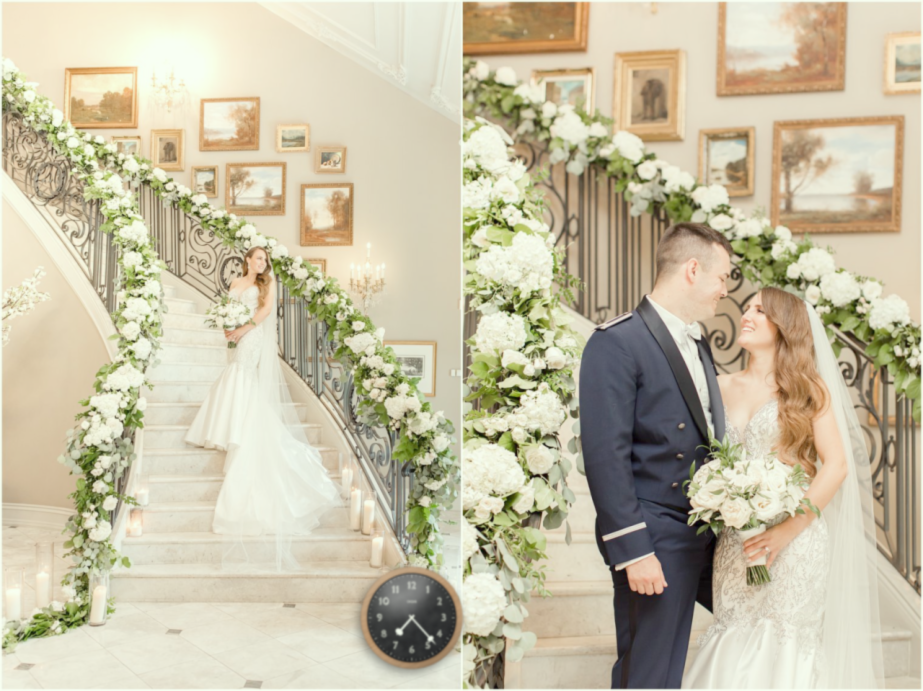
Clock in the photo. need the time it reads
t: 7:23
